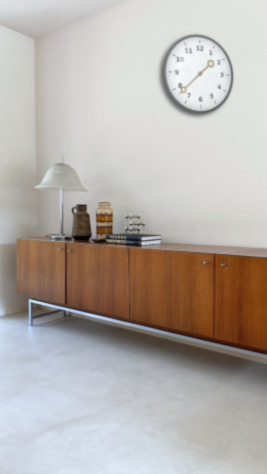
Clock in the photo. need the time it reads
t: 1:38
